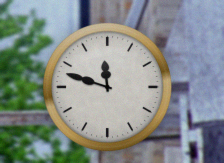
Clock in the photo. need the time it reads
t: 11:48
